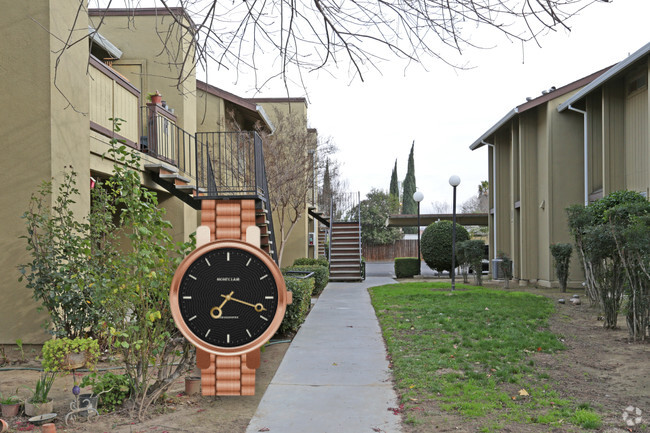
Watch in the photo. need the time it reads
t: 7:18
